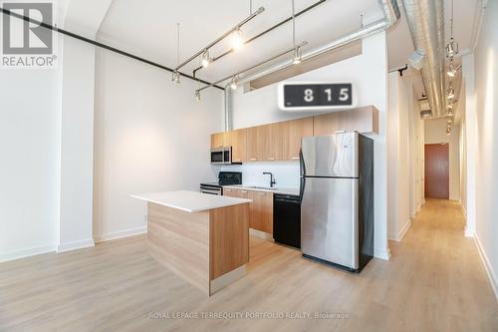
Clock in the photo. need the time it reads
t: 8:15
